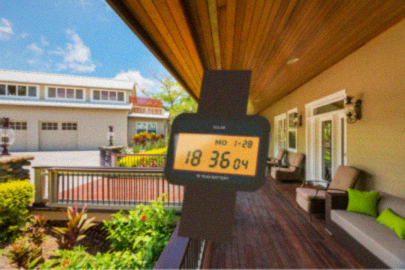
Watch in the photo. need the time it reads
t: 18:36:04
